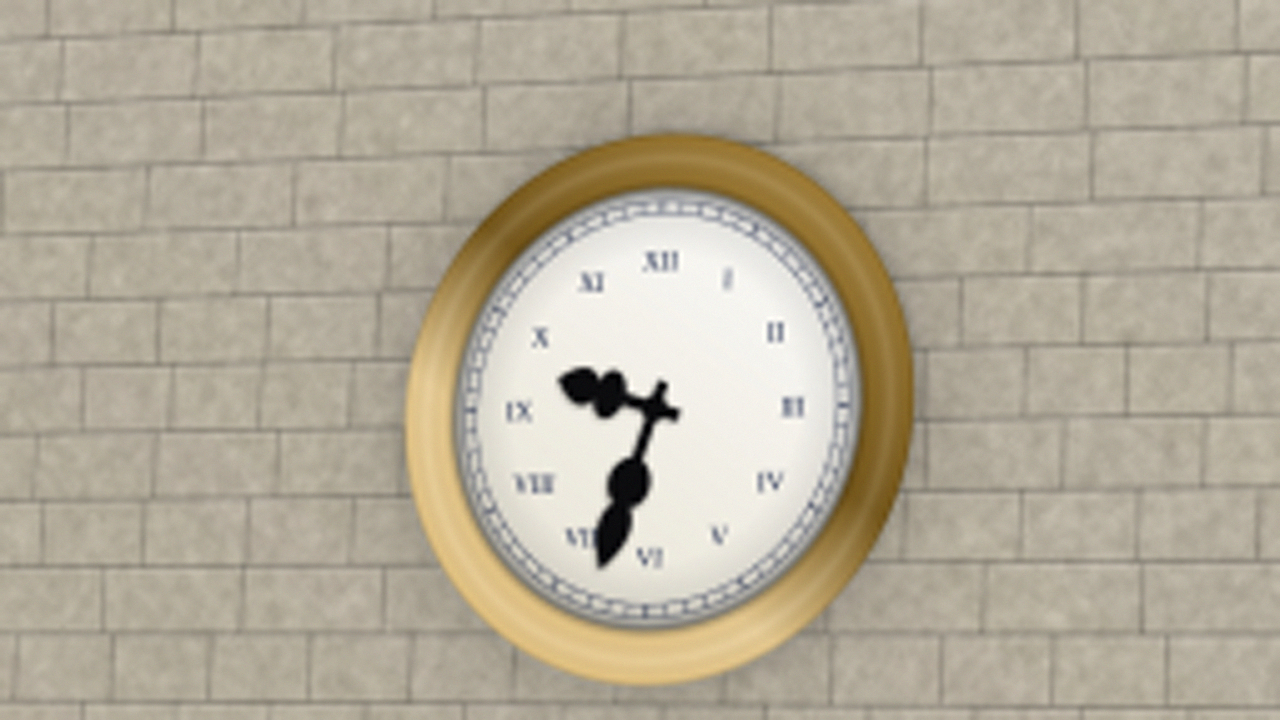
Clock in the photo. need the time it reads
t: 9:33
